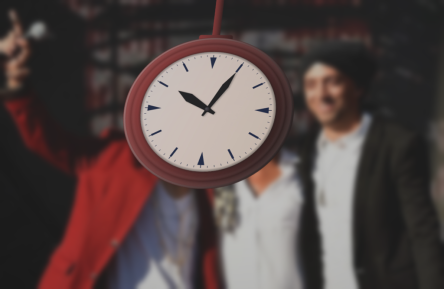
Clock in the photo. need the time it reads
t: 10:05
